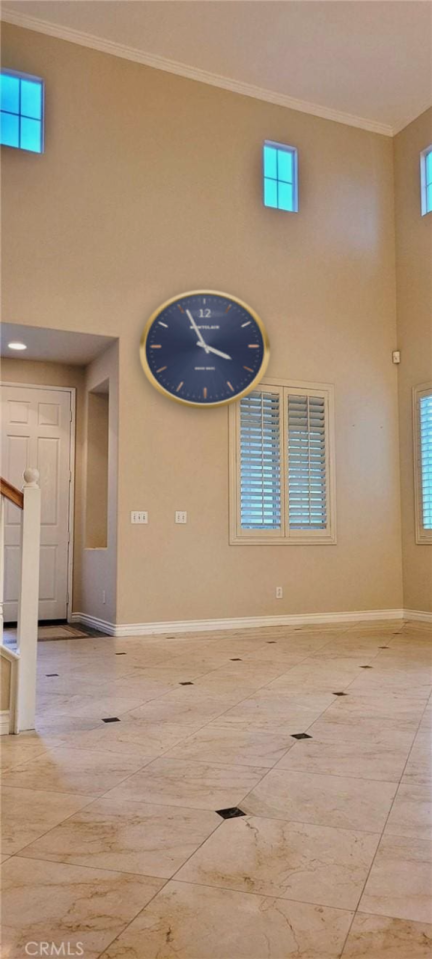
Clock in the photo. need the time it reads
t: 3:56
